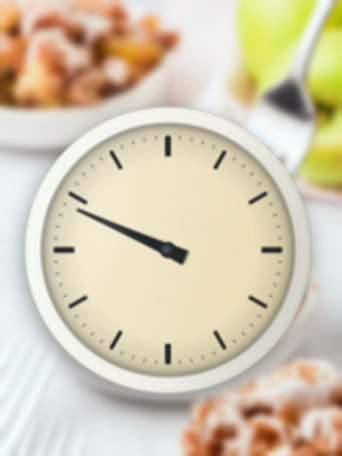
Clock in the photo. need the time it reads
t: 9:49
